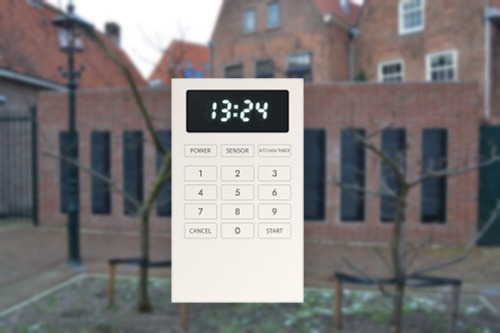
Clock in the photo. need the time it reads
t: 13:24
